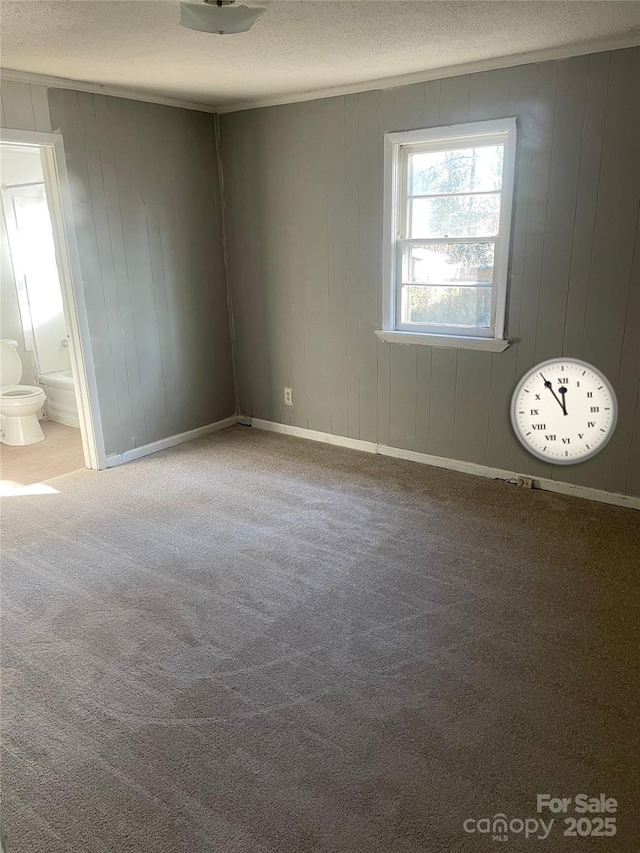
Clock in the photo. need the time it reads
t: 11:55
